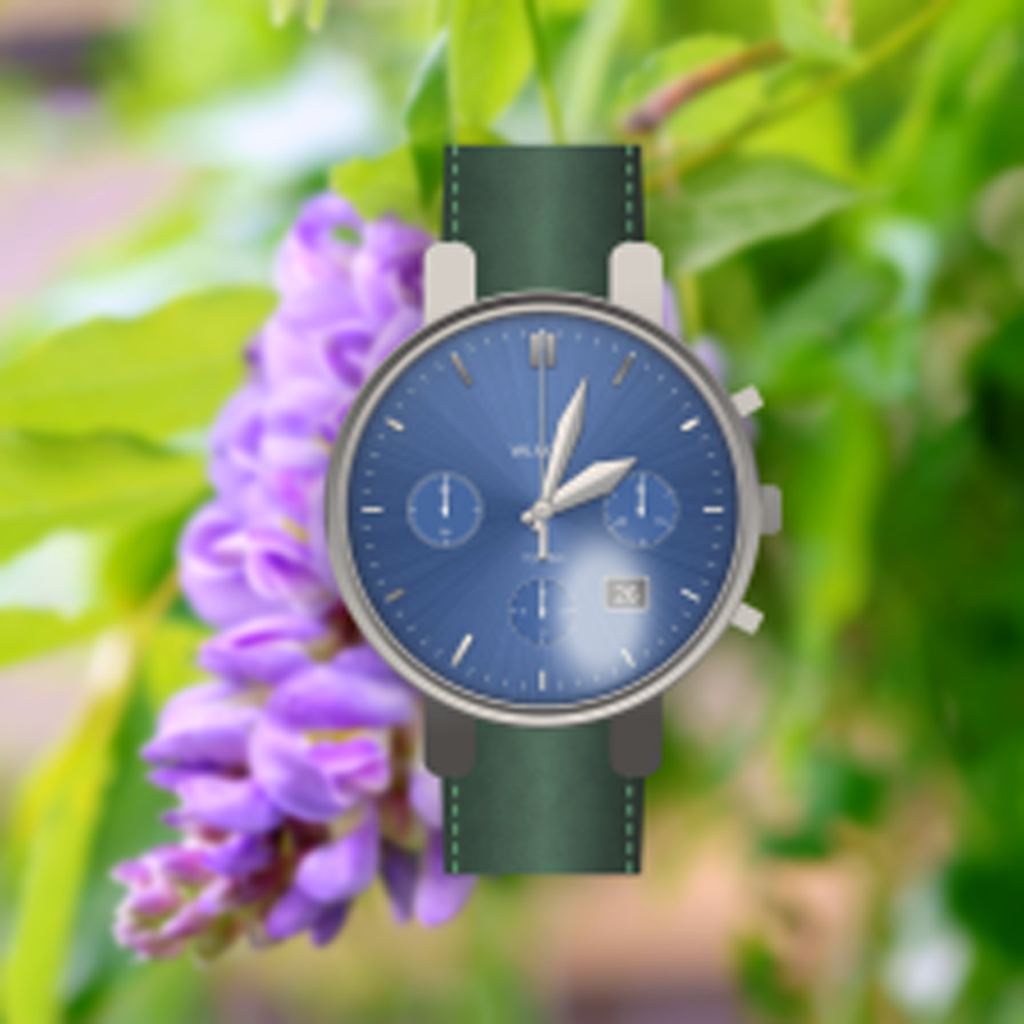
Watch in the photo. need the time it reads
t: 2:03
